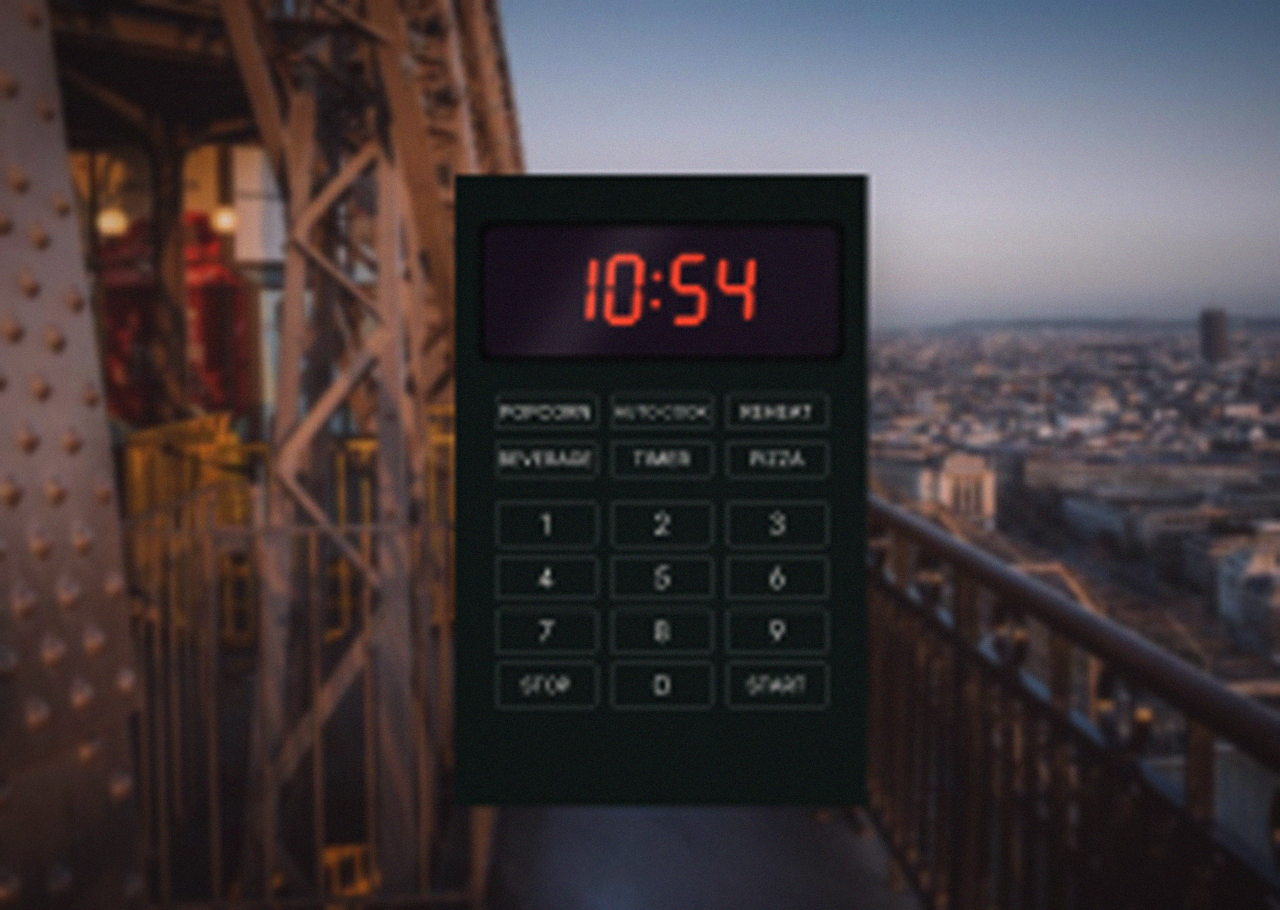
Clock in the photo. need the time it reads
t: 10:54
